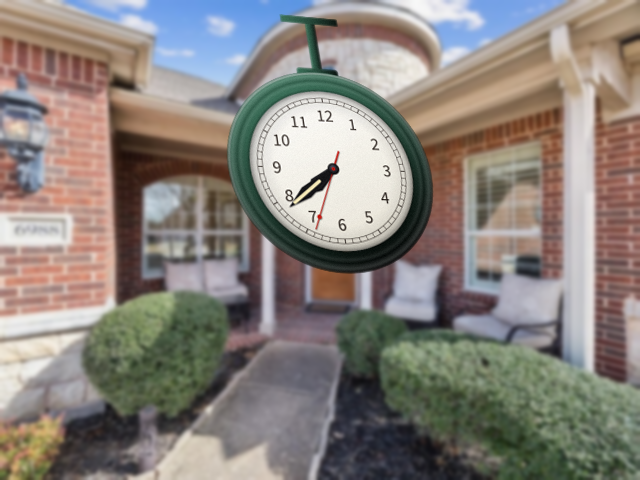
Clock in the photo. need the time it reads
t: 7:38:34
